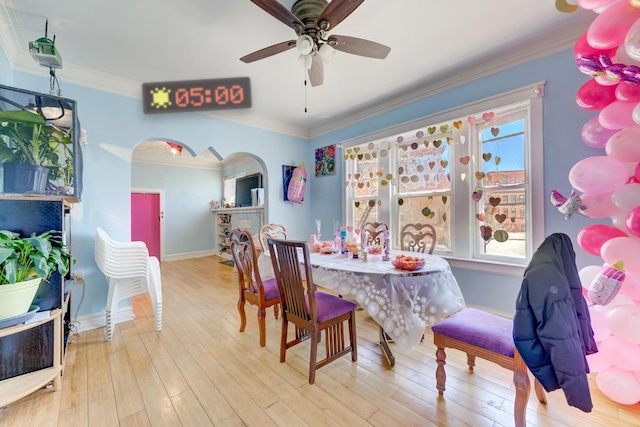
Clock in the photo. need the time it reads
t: 5:00
